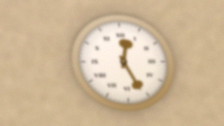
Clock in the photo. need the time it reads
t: 12:26
